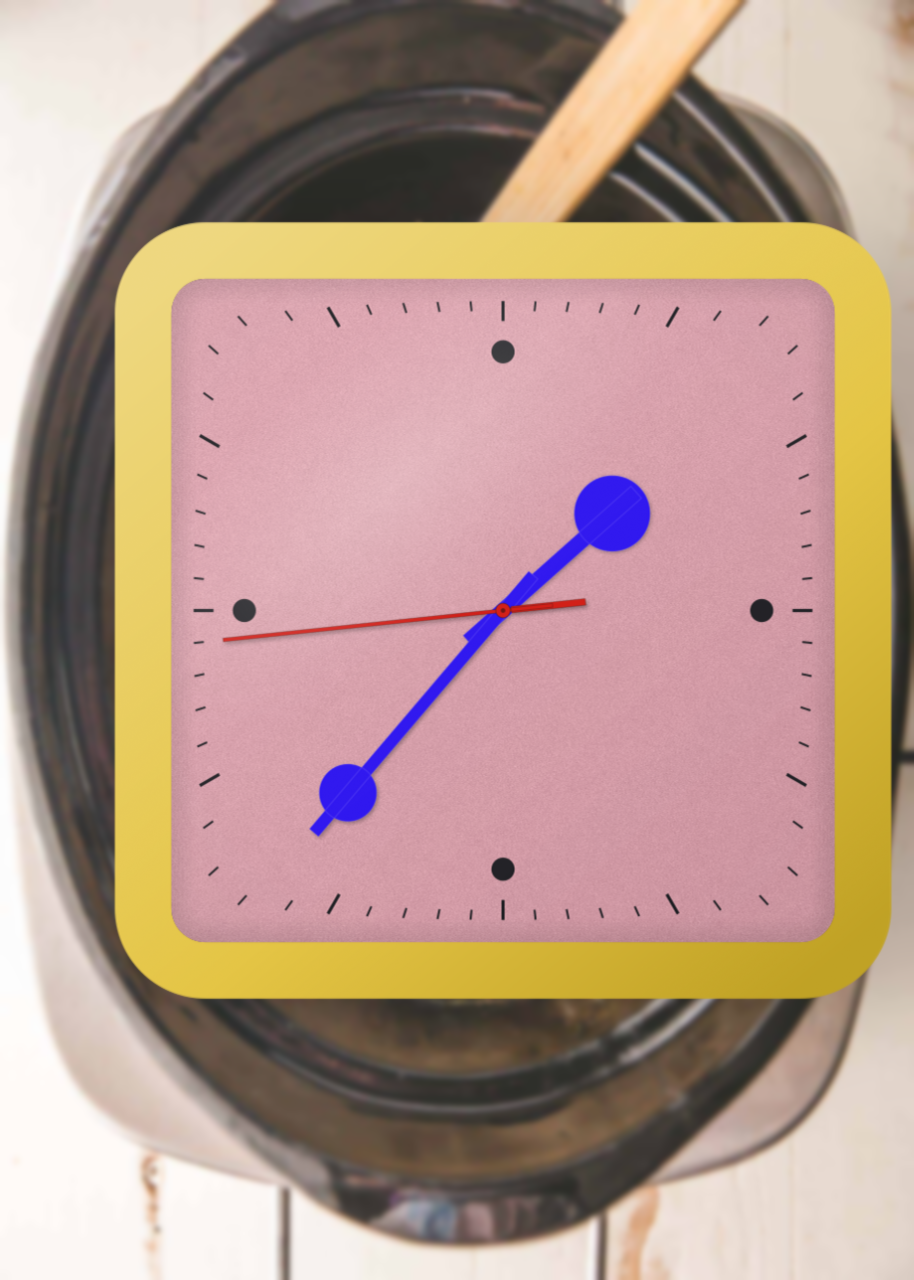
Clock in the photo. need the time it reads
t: 1:36:44
